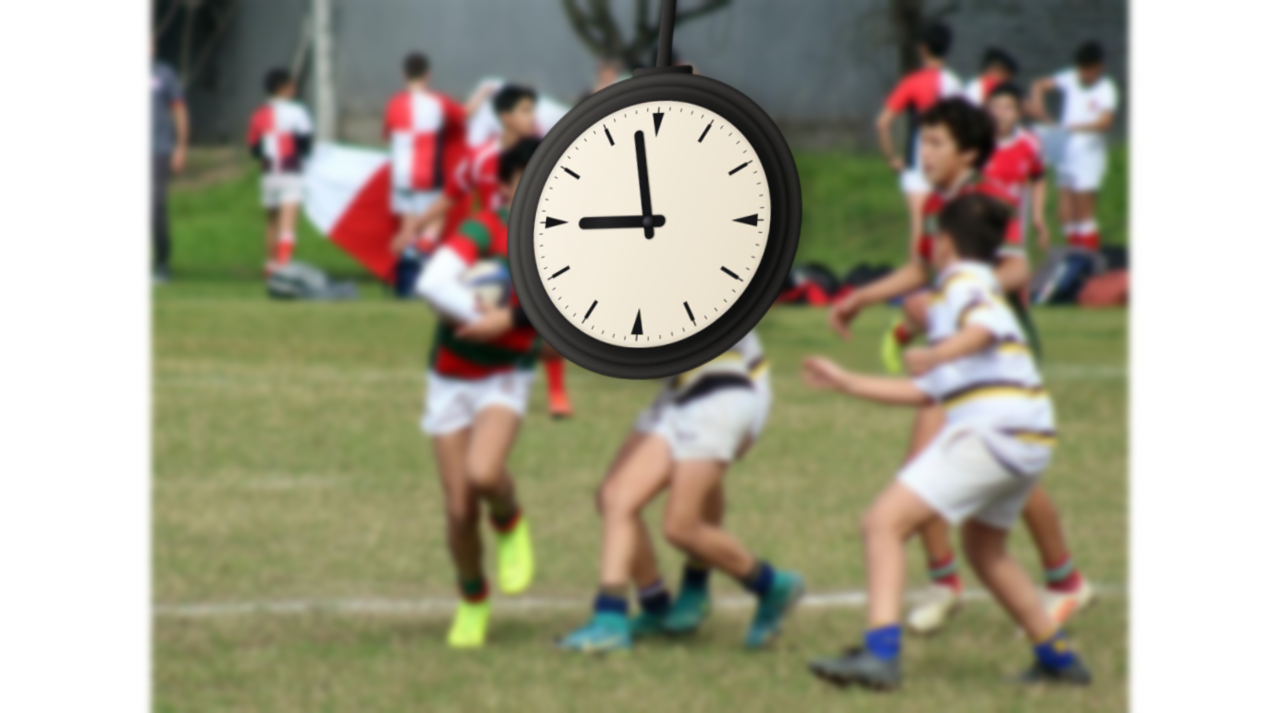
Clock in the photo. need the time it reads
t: 8:58
